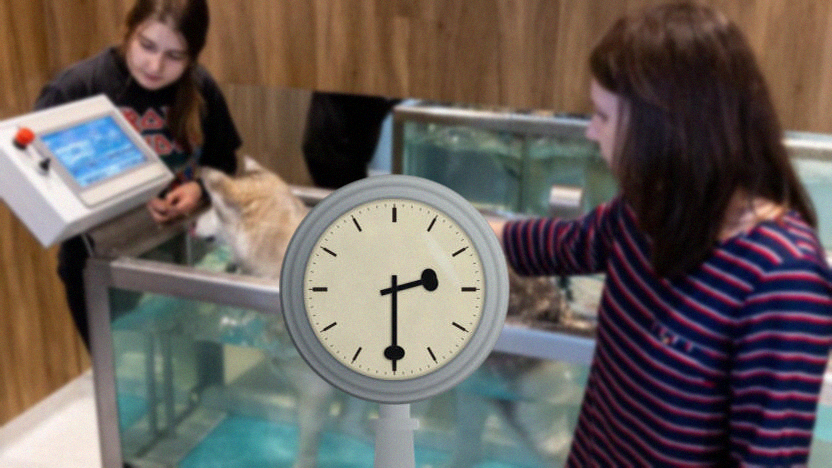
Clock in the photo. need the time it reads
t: 2:30
